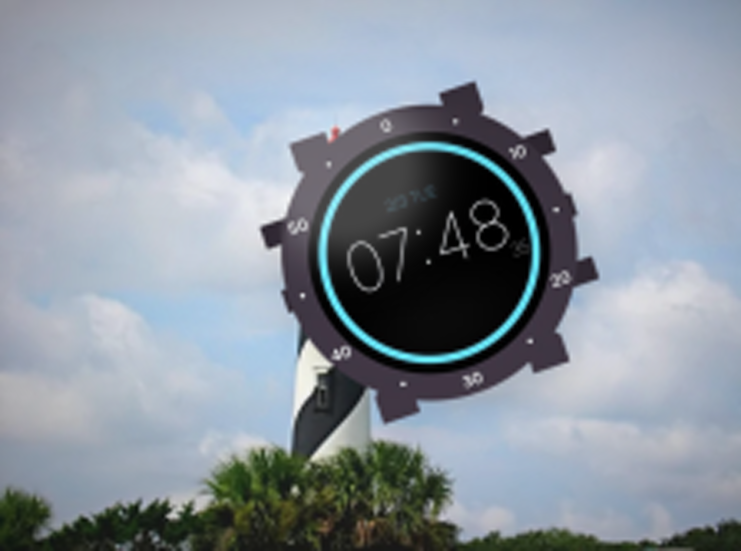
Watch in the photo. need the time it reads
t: 7:48
